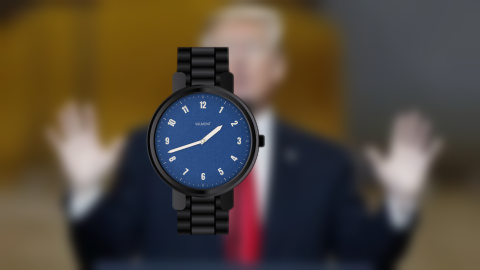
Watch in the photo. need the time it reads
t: 1:42
